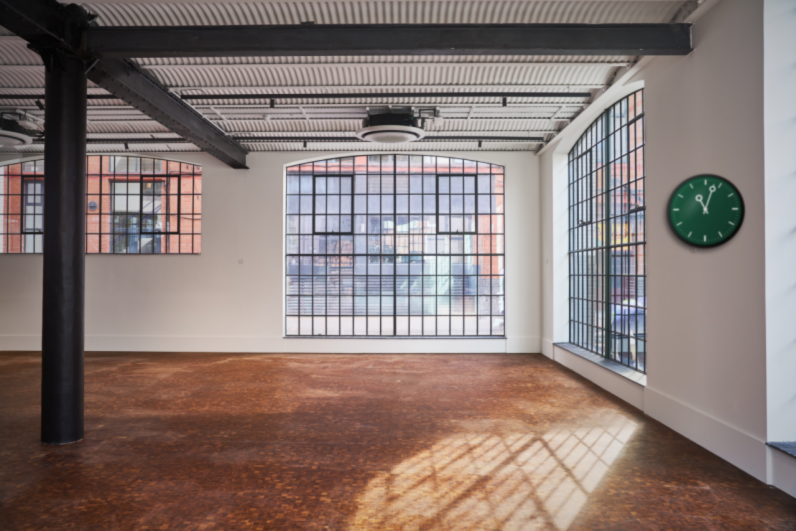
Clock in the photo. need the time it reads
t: 11:03
